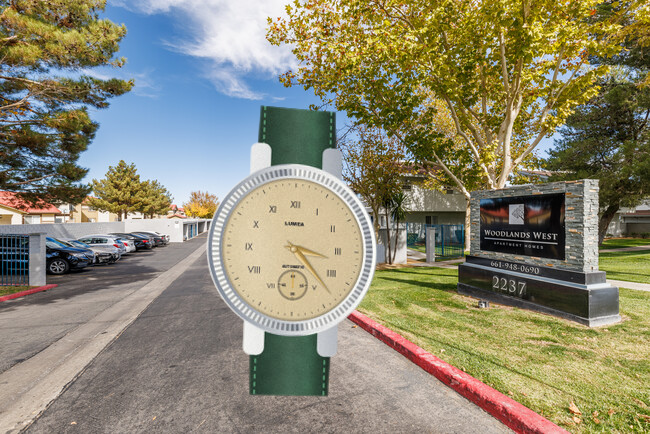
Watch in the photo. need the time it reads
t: 3:23
